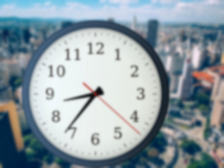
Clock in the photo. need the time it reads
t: 8:36:22
